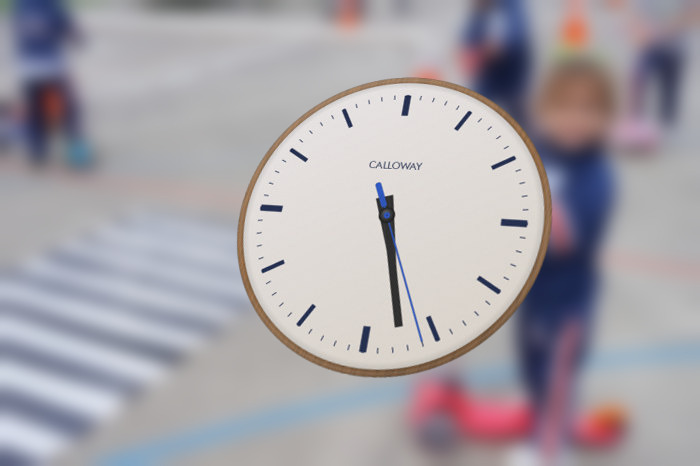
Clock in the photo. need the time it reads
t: 5:27:26
